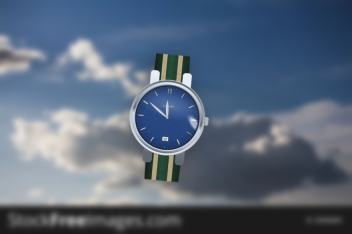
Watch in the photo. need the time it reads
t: 11:51
